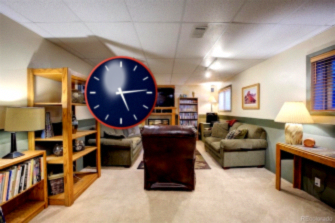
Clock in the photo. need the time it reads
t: 5:14
